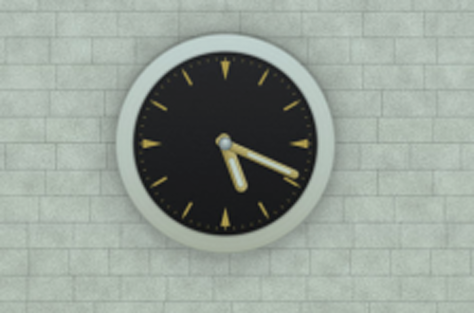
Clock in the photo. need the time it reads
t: 5:19
